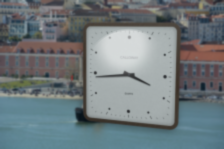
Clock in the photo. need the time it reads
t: 3:44
